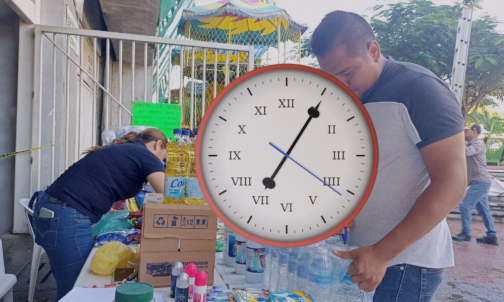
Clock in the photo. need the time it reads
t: 7:05:21
